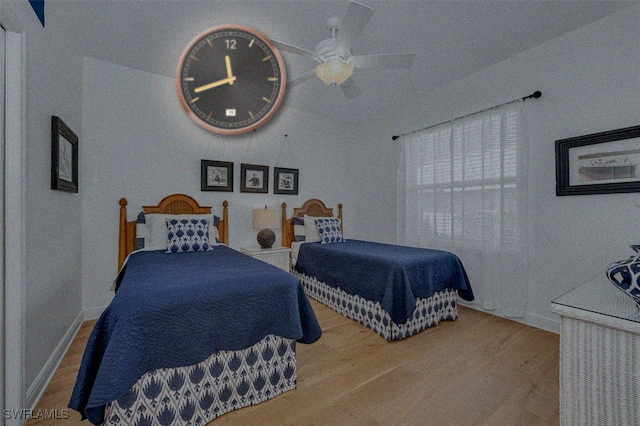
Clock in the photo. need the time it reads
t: 11:42
